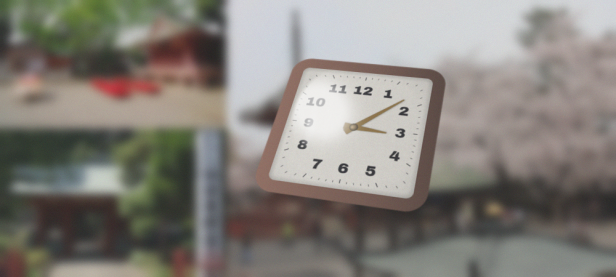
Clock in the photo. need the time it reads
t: 3:08
